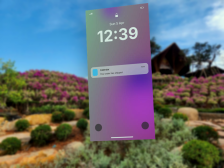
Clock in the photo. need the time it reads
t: 12:39
